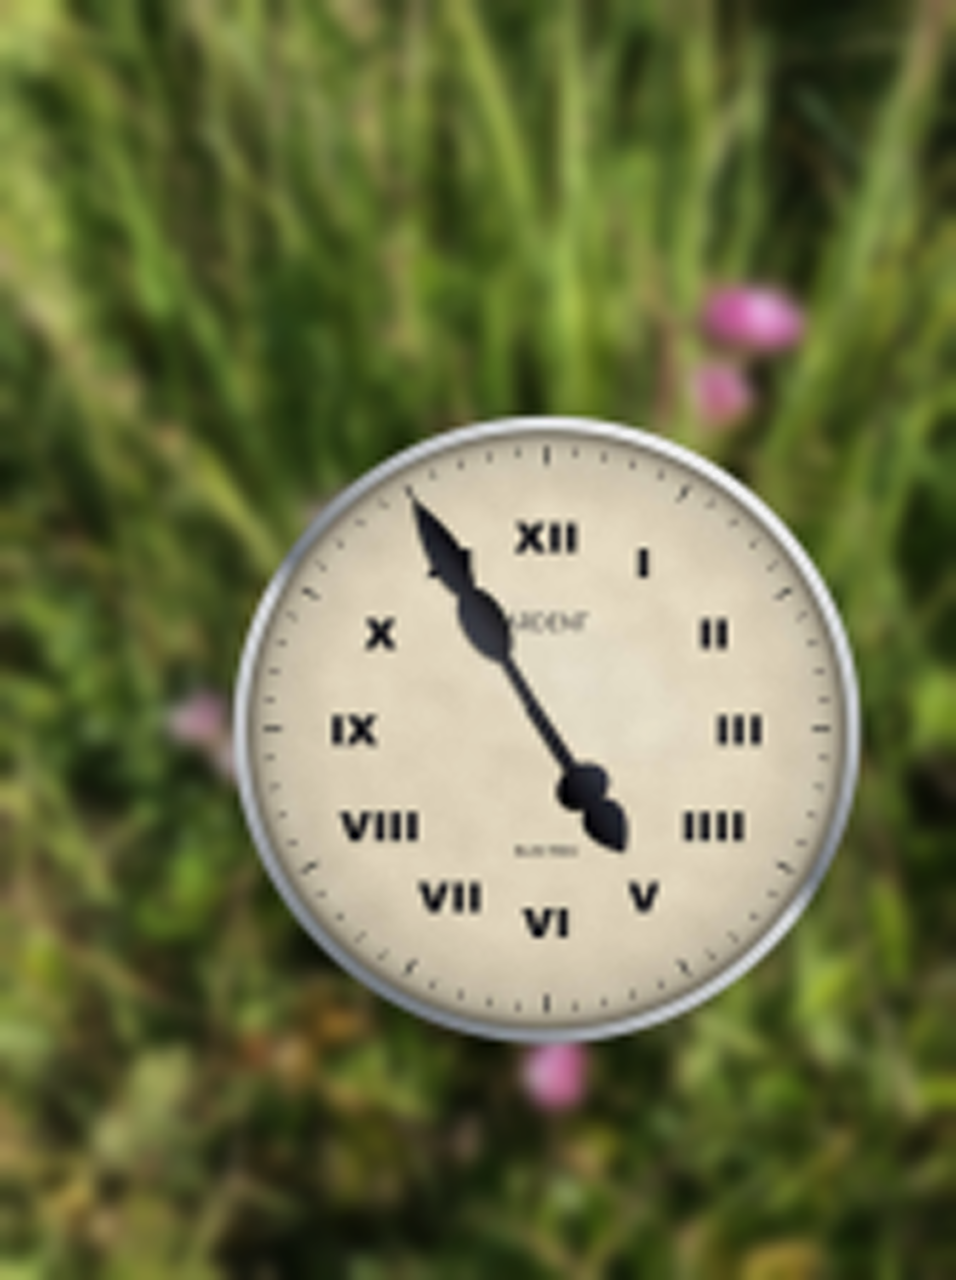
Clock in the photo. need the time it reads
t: 4:55
